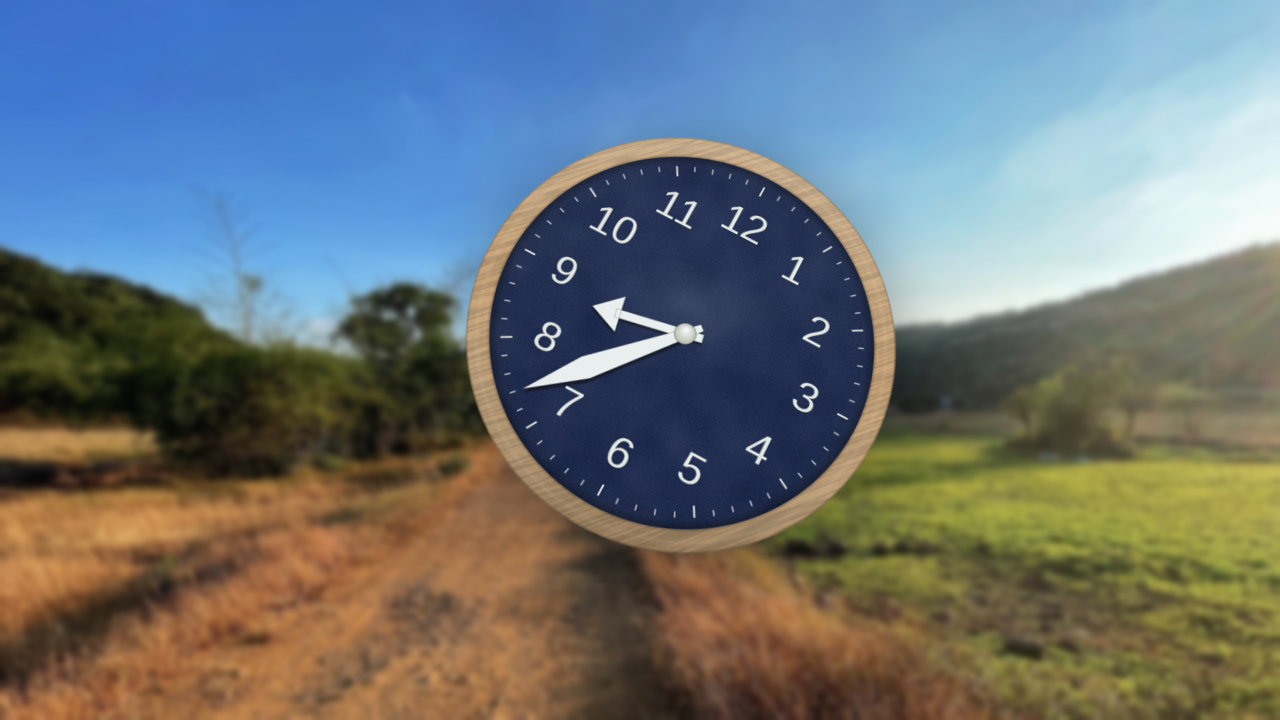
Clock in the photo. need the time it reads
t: 8:37
